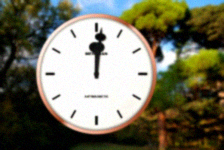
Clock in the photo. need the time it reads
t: 12:01
